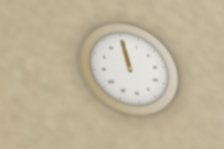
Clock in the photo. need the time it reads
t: 12:00
